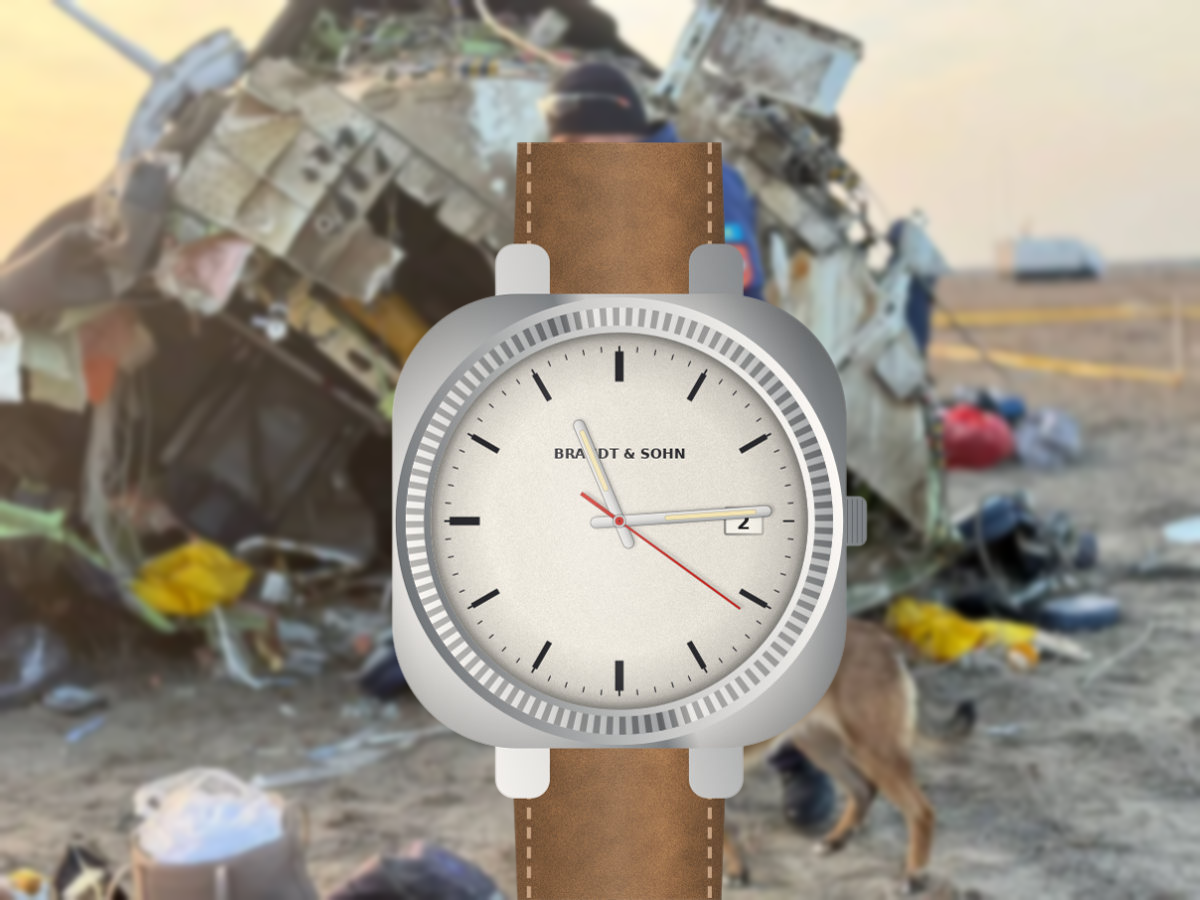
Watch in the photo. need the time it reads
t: 11:14:21
